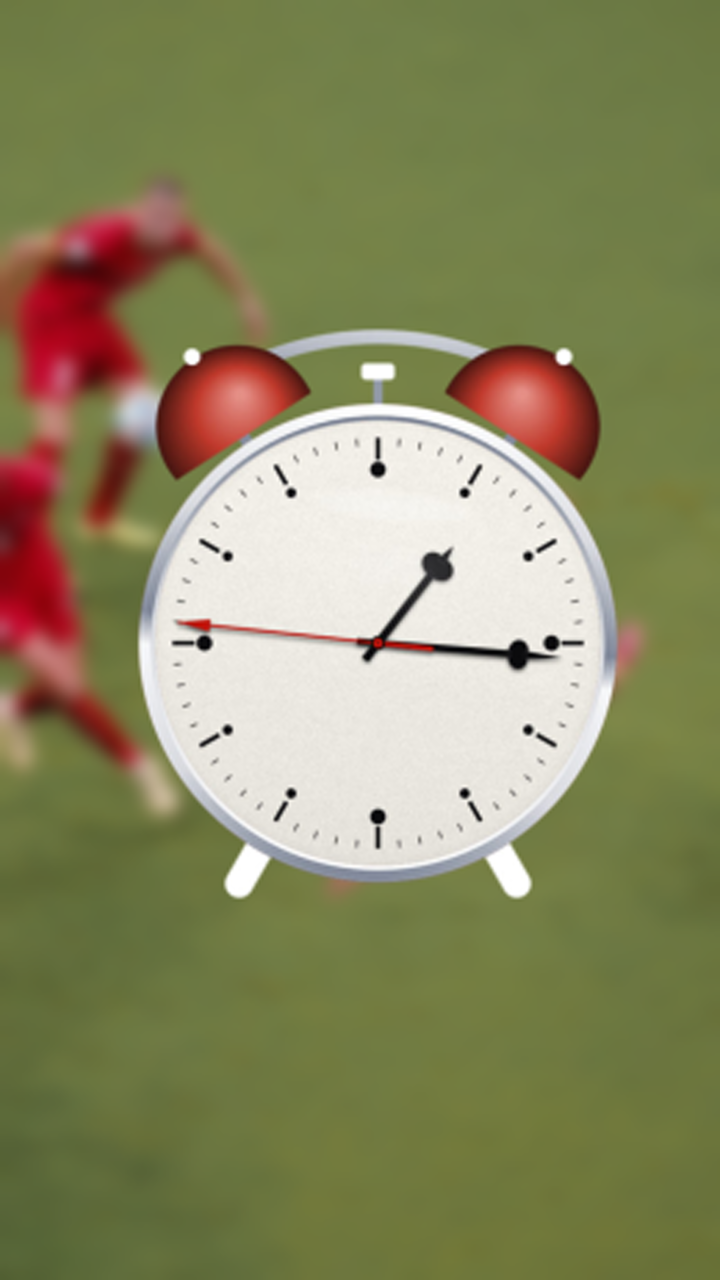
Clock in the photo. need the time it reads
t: 1:15:46
